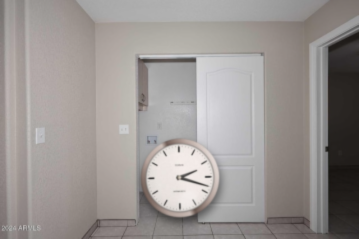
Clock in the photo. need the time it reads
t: 2:18
